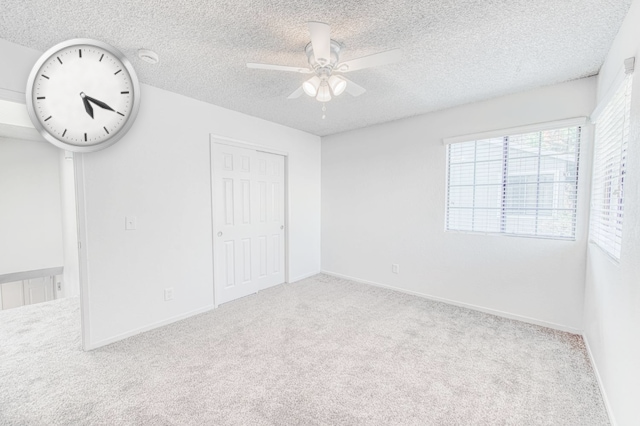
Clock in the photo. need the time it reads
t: 5:20
